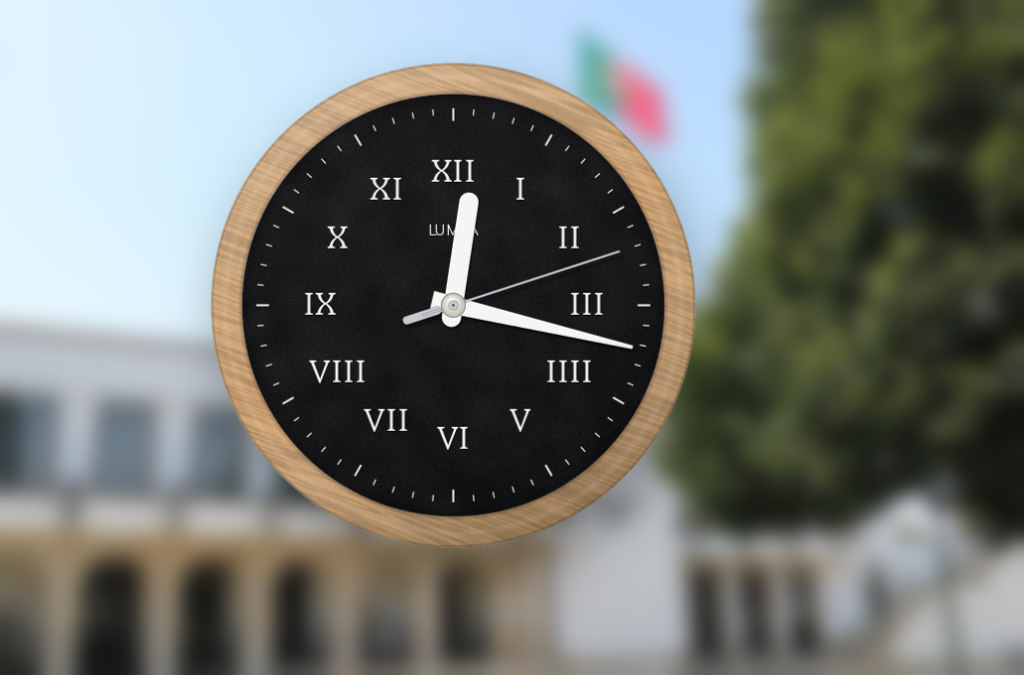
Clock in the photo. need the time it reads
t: 12:17:12
